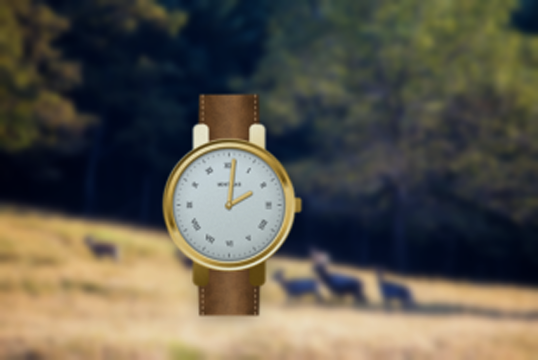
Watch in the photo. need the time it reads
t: 2:01
